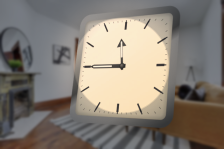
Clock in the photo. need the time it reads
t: 11:45
